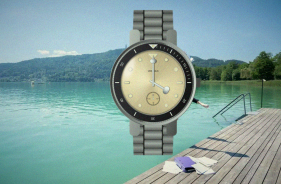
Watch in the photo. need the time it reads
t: 4:00
